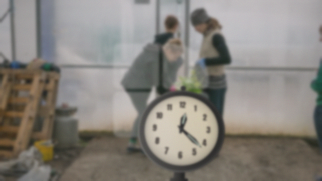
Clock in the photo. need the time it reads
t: 12:22
